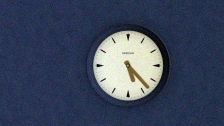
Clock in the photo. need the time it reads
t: 5:23
